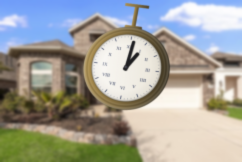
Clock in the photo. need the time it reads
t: 1:01
